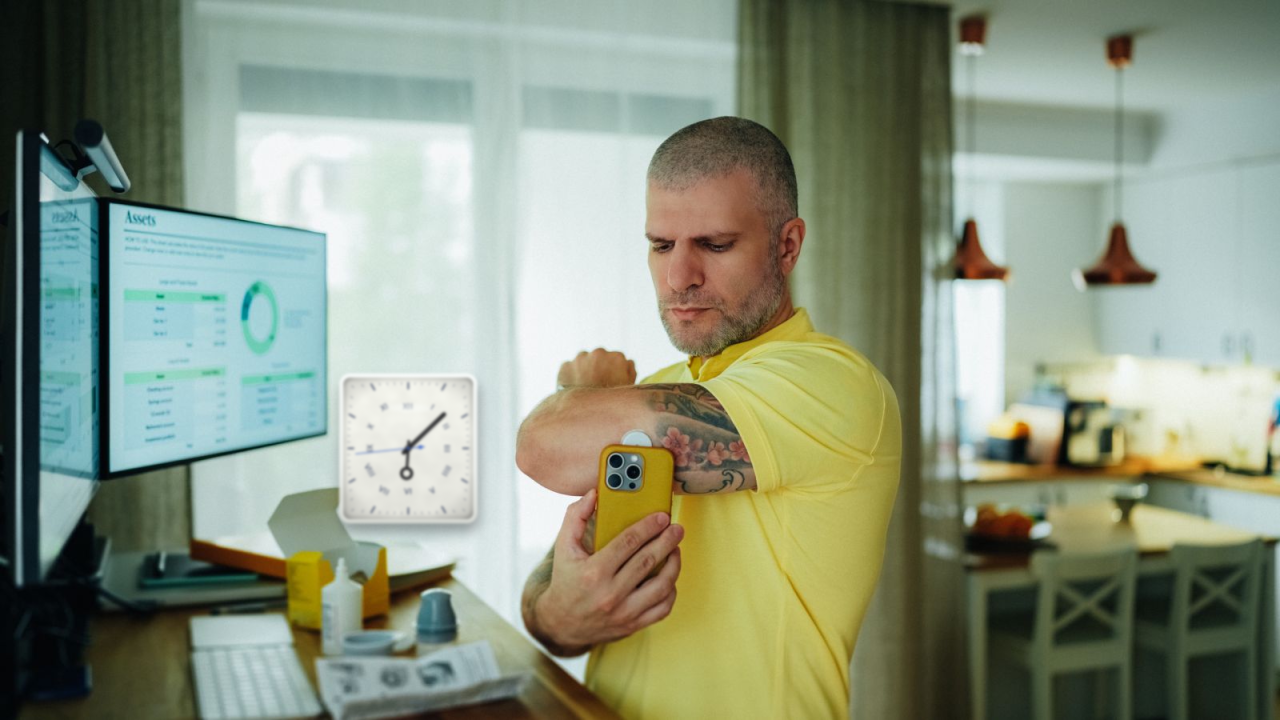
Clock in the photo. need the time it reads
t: 6:07:44
